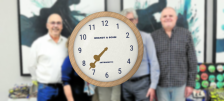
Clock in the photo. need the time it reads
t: 7:37
